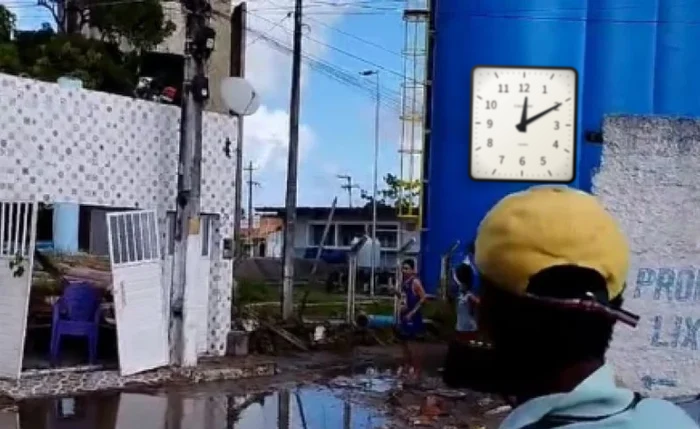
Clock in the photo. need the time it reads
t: 12:10
